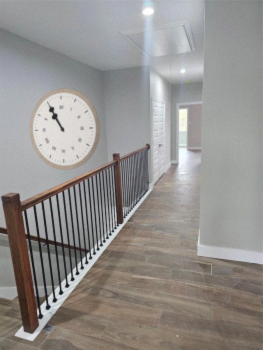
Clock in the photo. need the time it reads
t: 10:55
